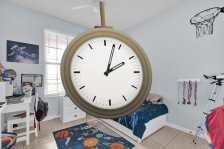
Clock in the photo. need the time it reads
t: 2:03
